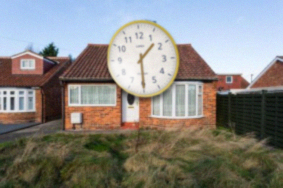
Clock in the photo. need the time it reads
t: 1:30
